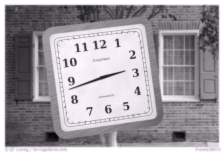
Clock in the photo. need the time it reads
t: 2:43
